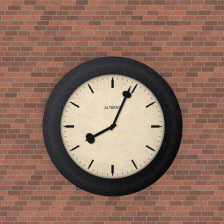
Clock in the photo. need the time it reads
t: 8:04
